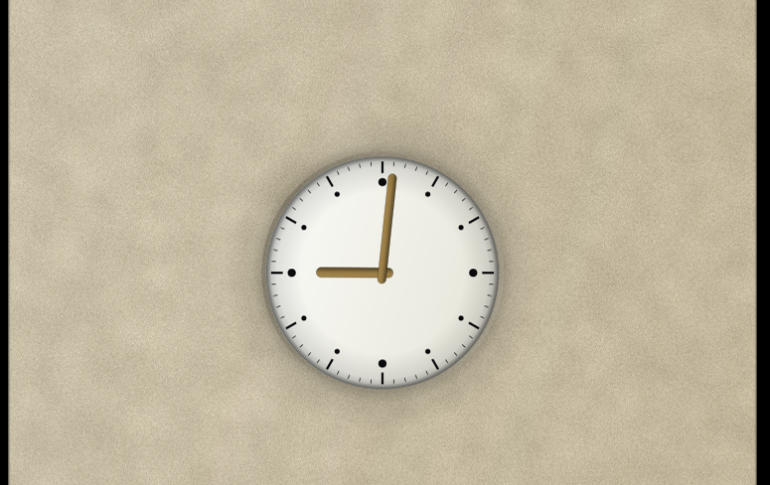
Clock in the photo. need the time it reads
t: 9:01
